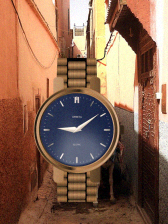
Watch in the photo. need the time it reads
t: 9:09
